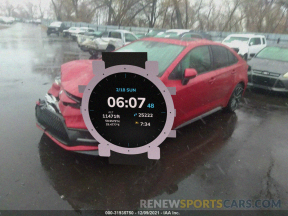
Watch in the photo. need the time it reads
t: 6:07
